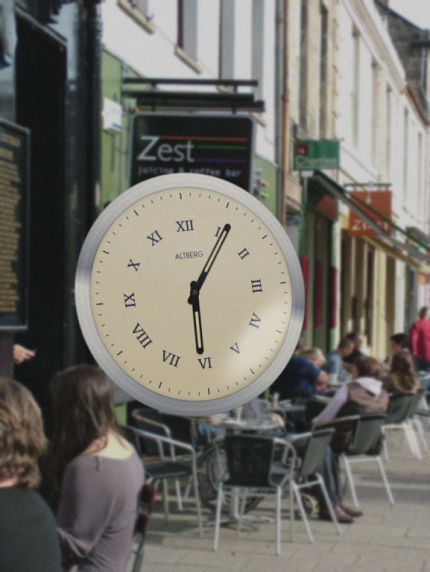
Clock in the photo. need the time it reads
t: 6:06
